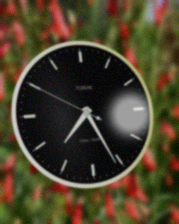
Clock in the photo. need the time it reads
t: 7:25:50
